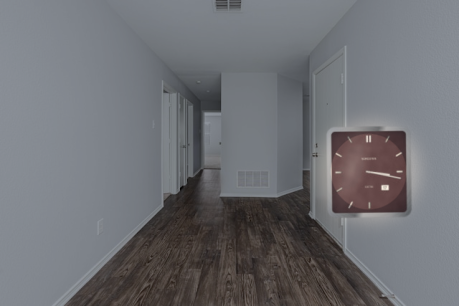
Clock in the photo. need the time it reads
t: 3:17
